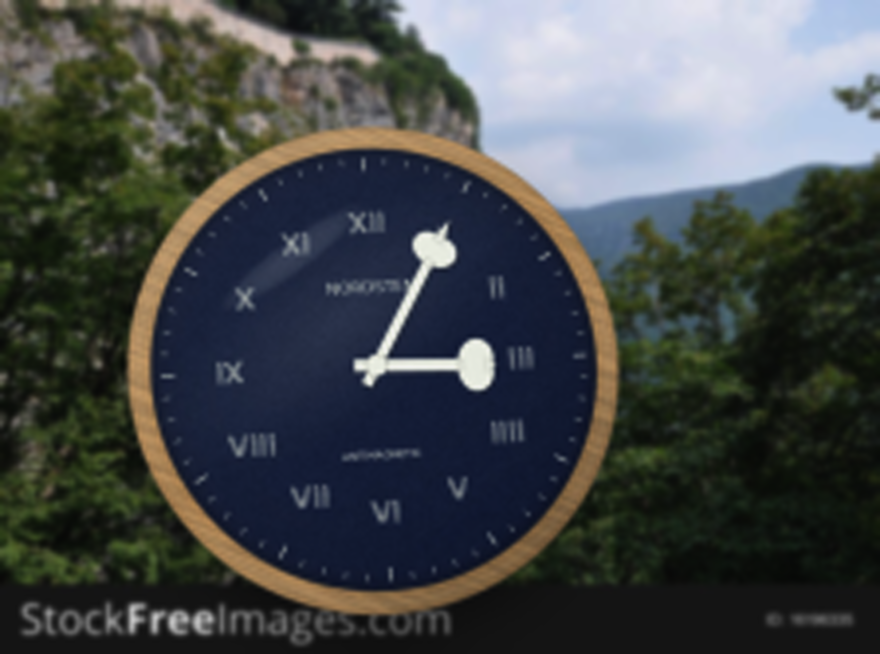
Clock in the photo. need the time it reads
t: 3:05
